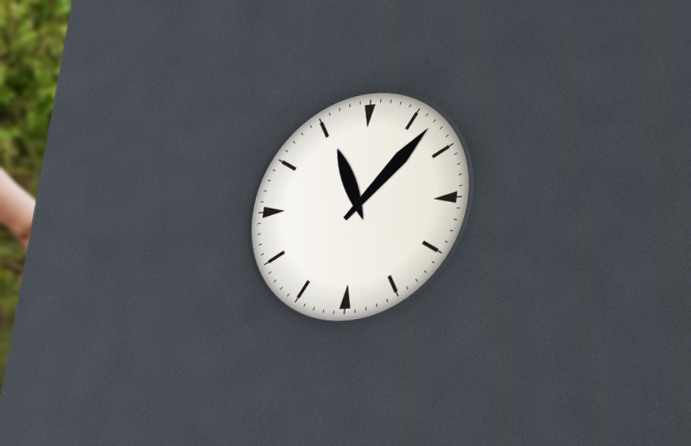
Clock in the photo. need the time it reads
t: 11:07
